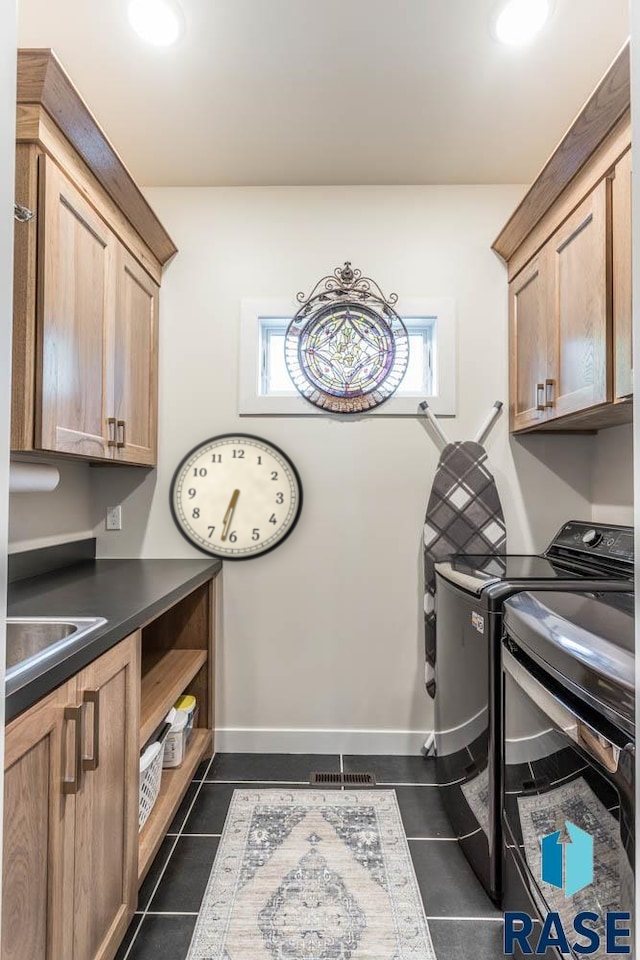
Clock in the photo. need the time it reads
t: 6:32
